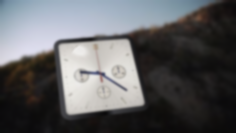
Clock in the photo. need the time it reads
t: 9:22
